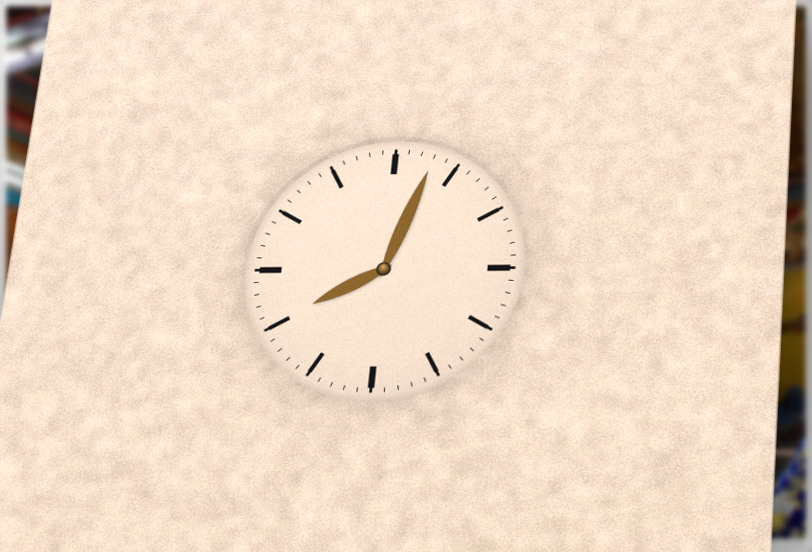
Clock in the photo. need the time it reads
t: 8:03
